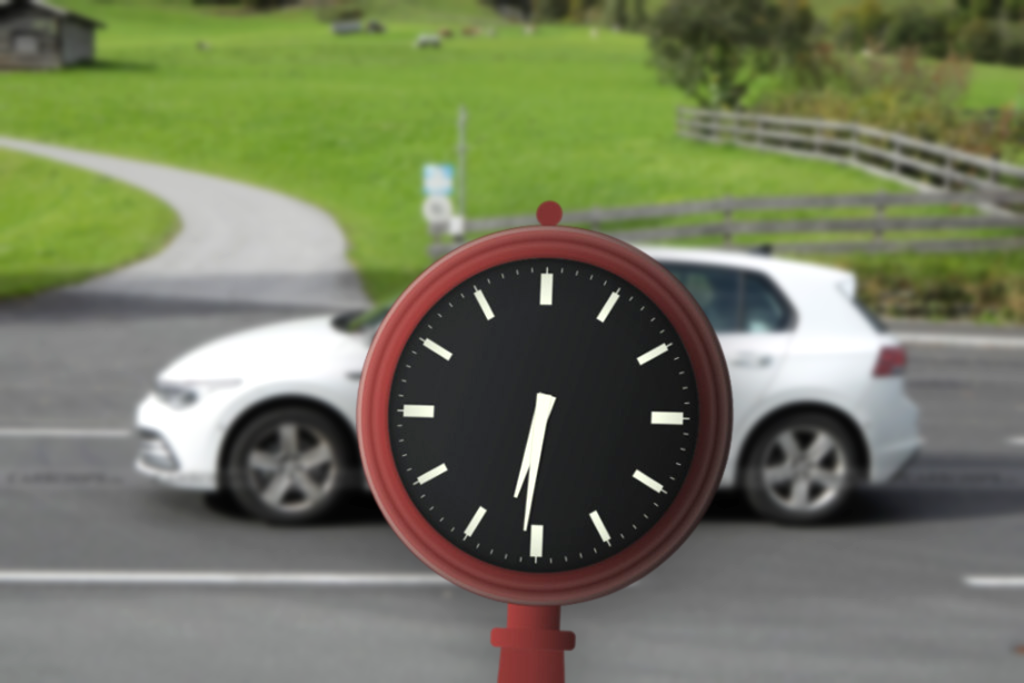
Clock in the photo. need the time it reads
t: 6:31
